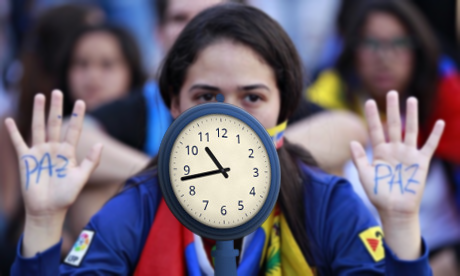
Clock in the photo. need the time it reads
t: 10:43
